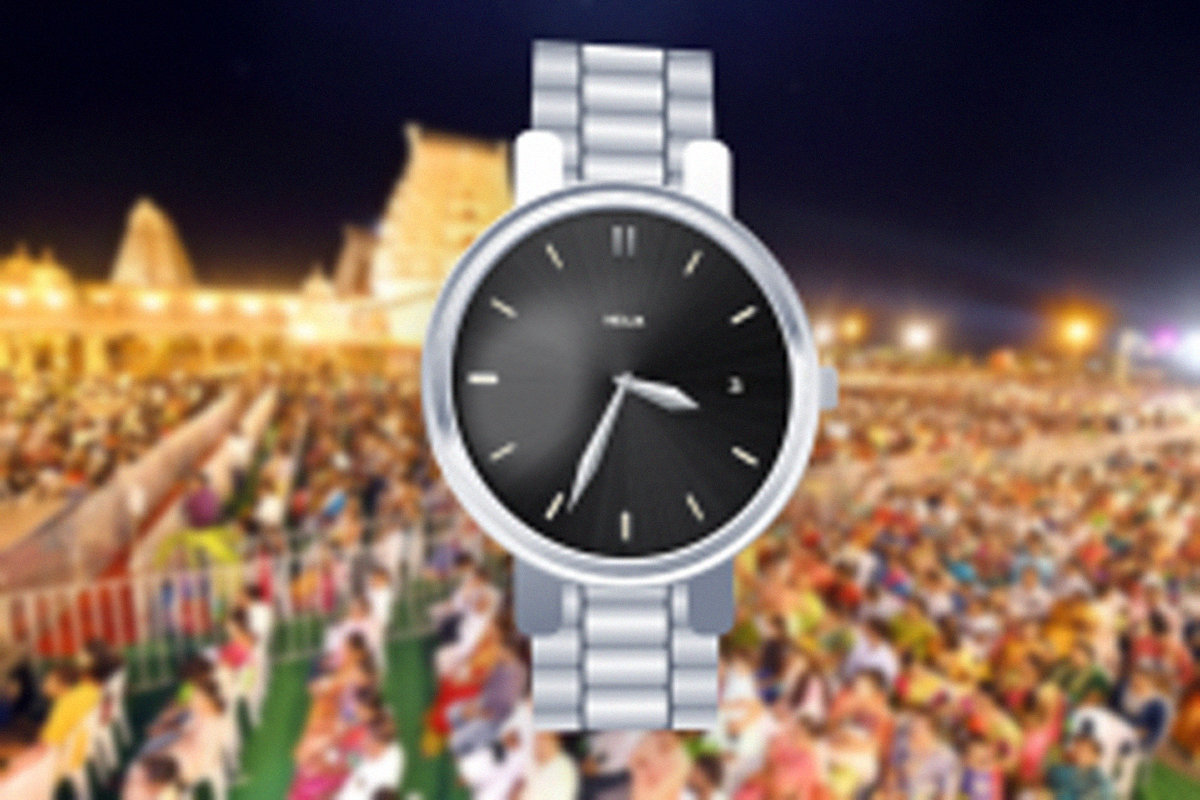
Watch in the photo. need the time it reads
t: 3:34
